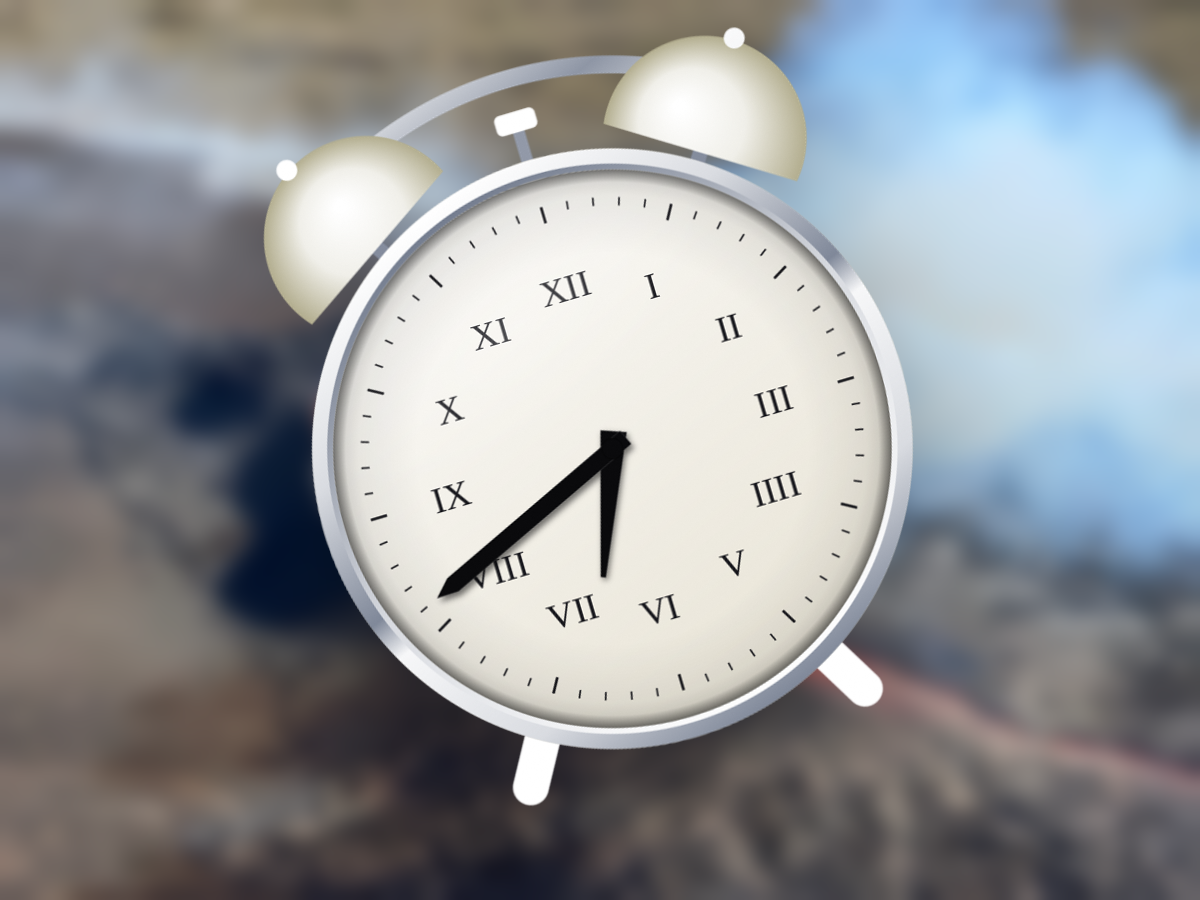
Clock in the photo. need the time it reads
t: 6:41
